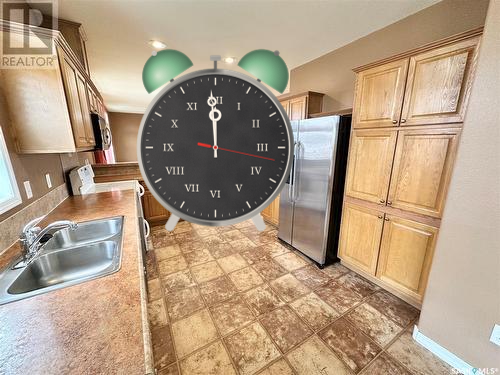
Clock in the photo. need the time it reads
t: 11:59:17
